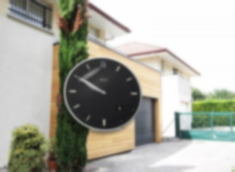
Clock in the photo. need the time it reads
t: 9:50
